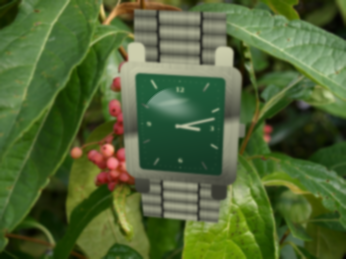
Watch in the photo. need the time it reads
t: 3:12
